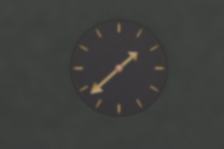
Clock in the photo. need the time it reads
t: 1:38
